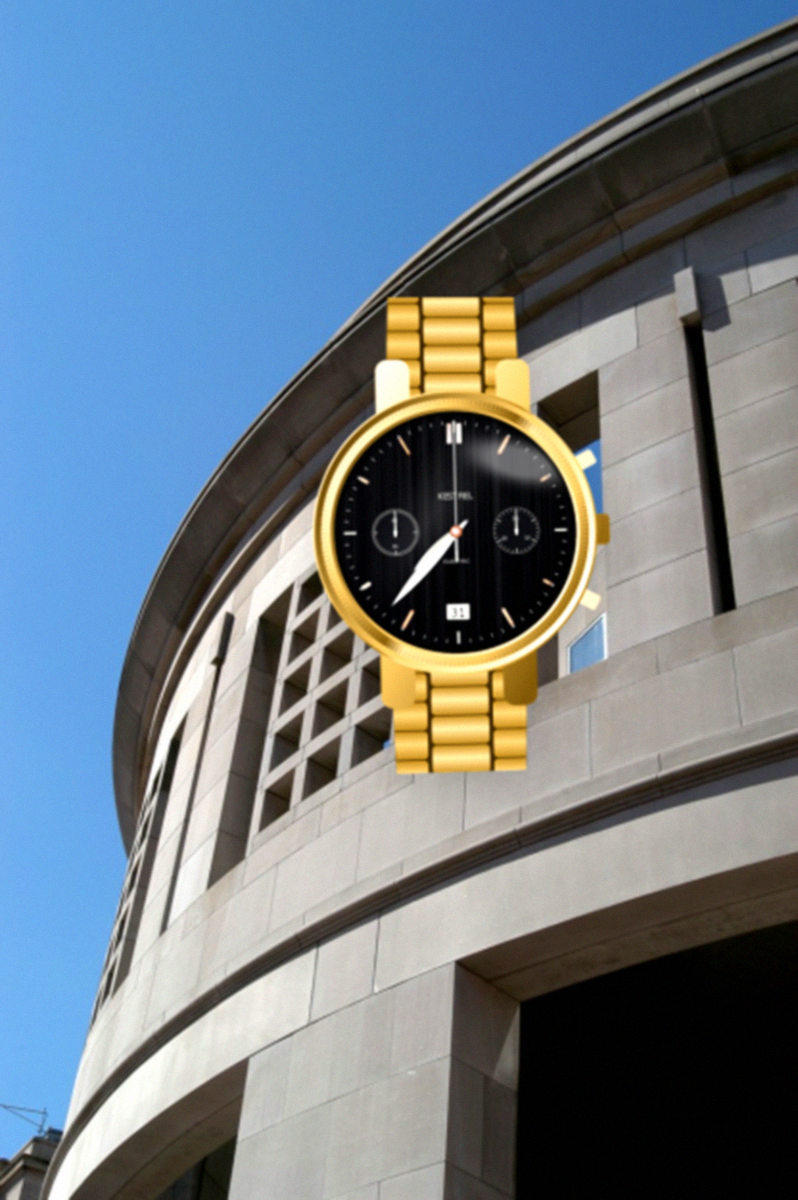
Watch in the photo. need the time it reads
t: 7:37
